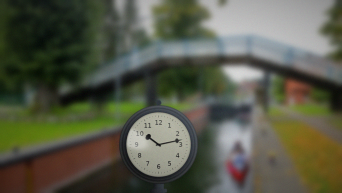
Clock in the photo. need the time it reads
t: 10:13
